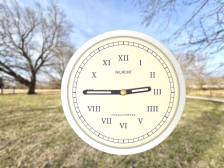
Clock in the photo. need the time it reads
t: 2:45
